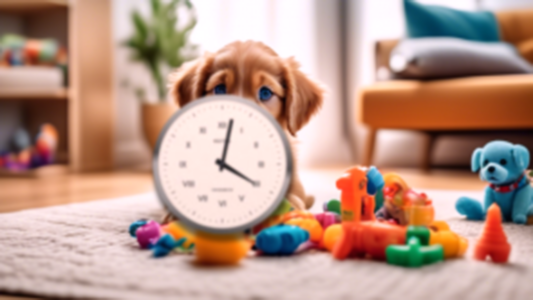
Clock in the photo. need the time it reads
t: 4:02
